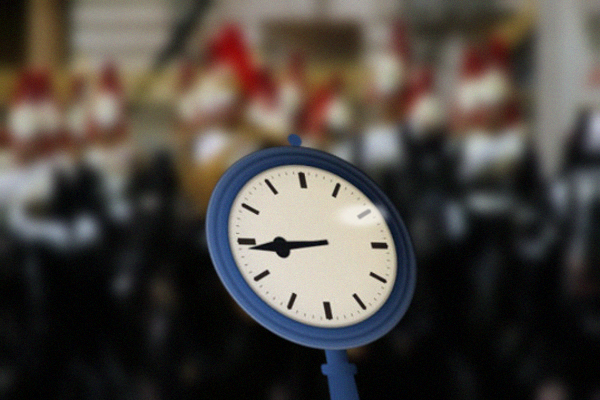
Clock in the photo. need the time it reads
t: 8:44
